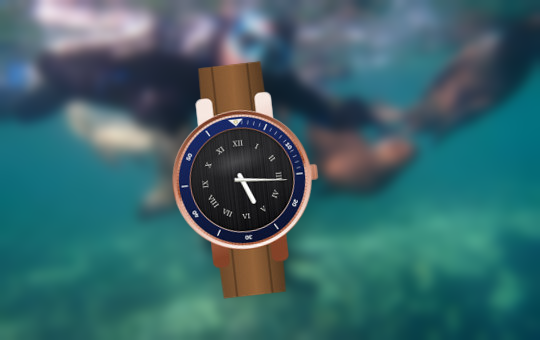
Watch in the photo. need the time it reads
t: 5:16
